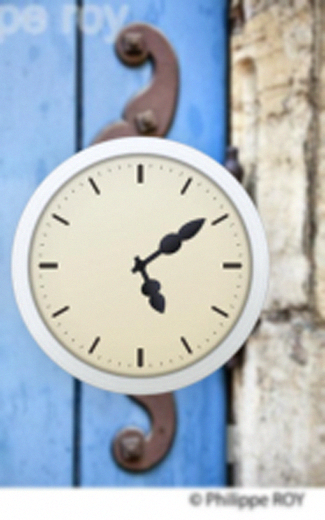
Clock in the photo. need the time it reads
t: 5:09
